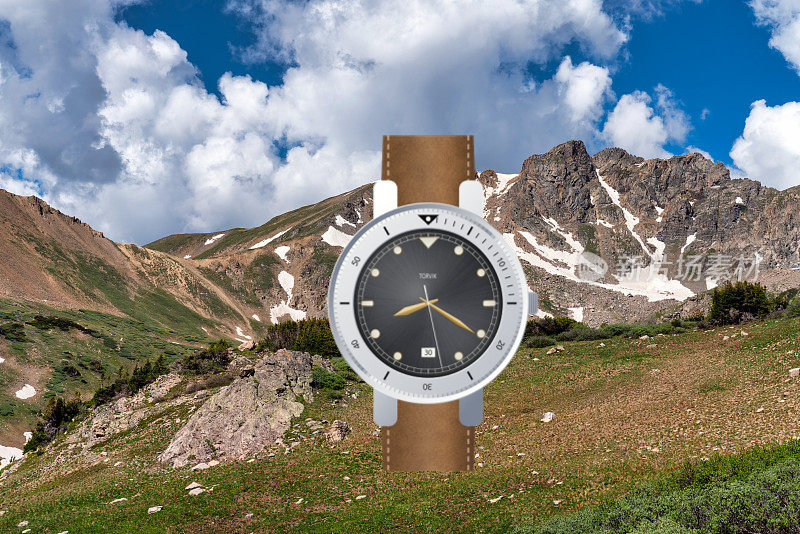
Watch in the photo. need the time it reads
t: 8:20:28
